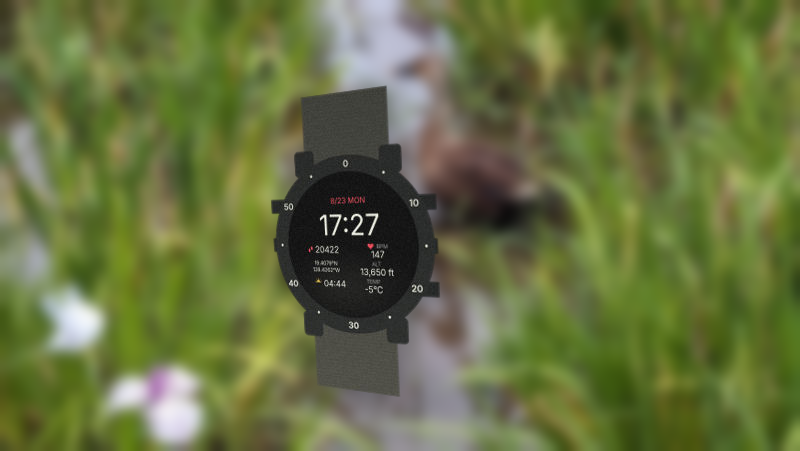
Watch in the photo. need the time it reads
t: 17:27
